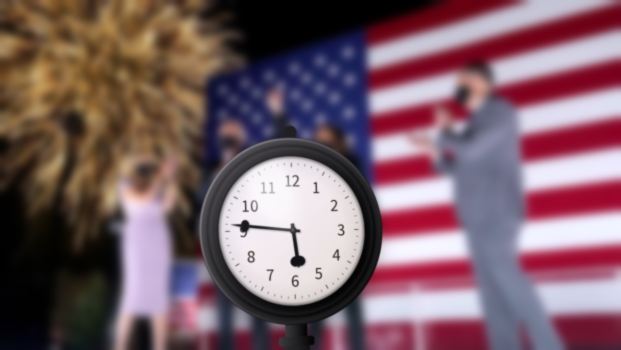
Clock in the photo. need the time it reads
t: 5:46
